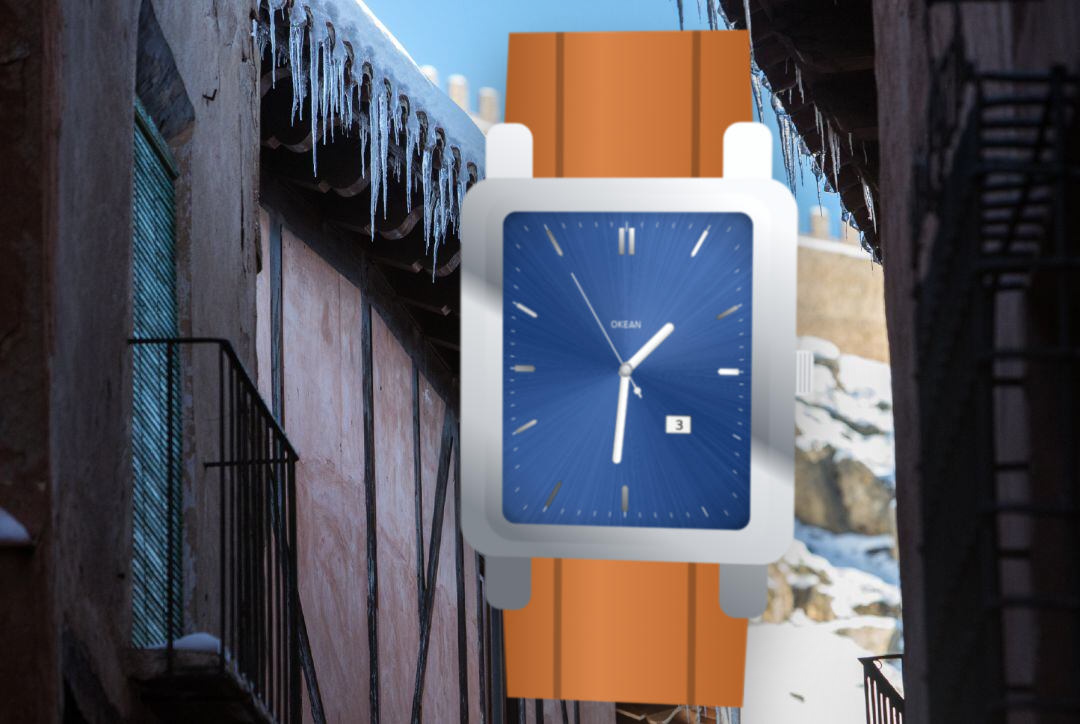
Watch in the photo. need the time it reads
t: 1:30:55
